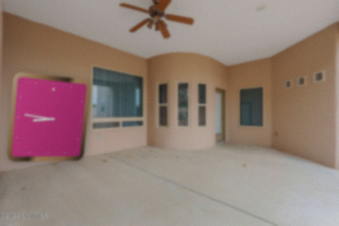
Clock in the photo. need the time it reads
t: 8:46
